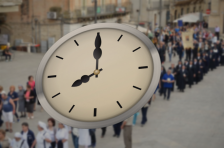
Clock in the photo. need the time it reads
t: 8:00
